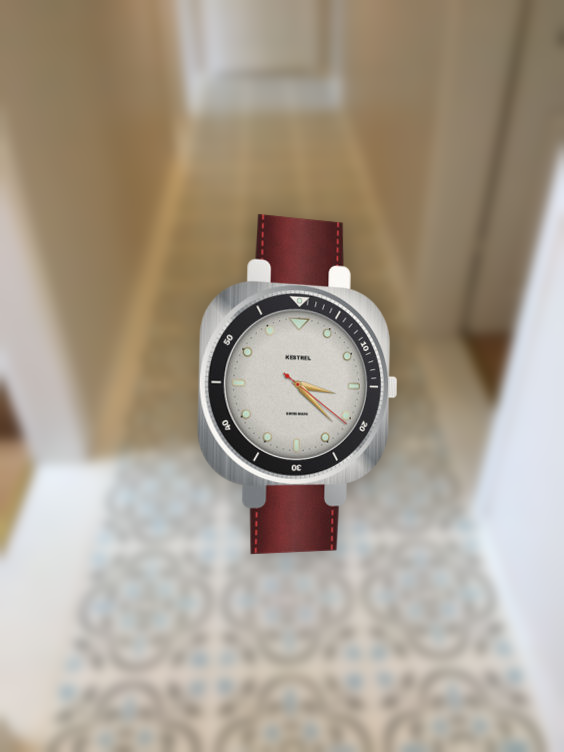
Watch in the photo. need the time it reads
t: 3:22:21
